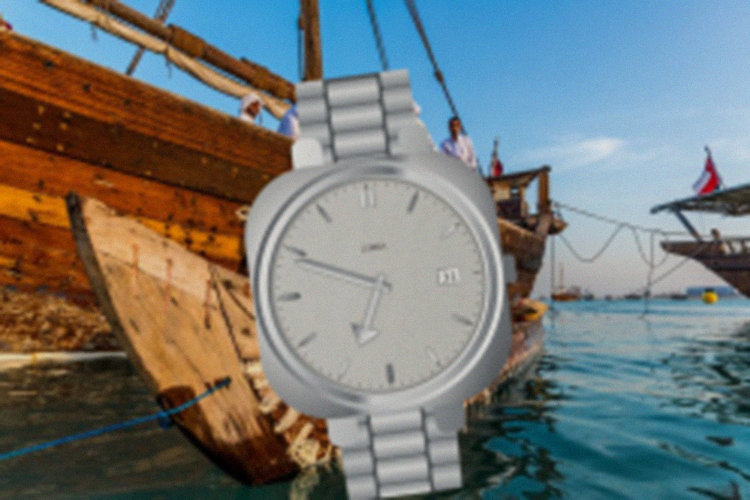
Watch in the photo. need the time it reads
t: 6:49
